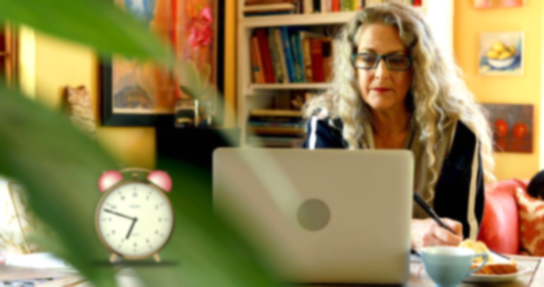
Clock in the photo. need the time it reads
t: 6:48
